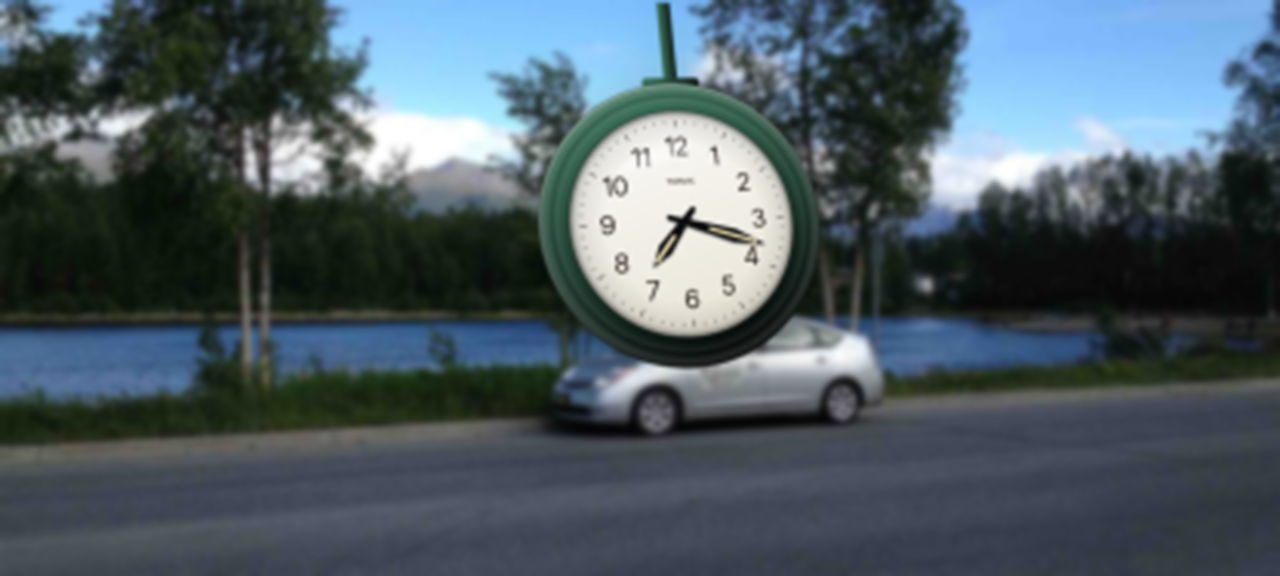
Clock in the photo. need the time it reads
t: 7:18
